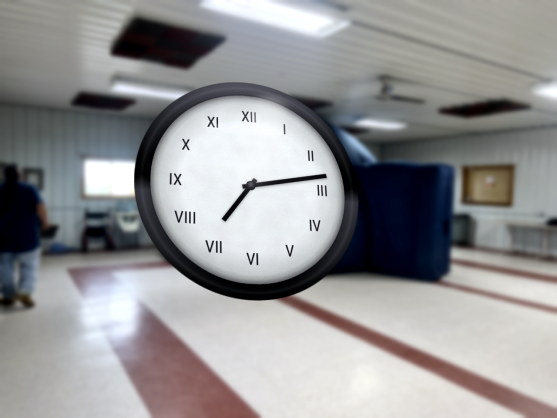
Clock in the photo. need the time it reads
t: 7:13
